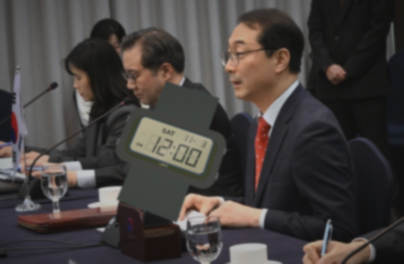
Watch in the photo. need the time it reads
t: 12:00
